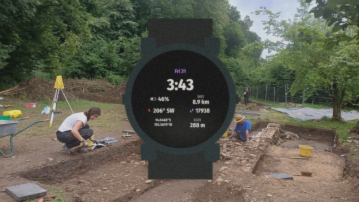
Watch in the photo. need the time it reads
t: 3:43
